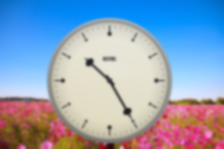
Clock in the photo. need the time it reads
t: 10:25
